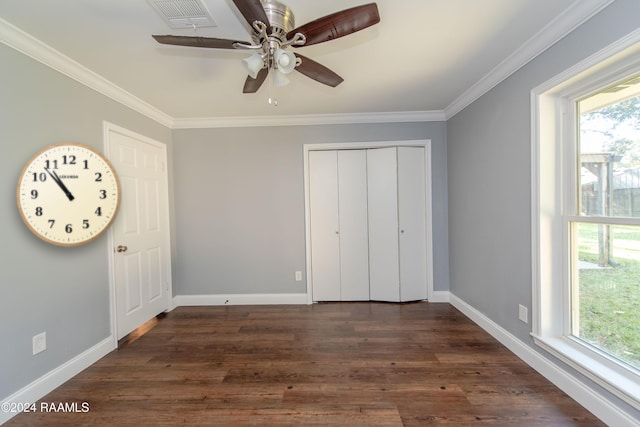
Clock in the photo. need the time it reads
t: 10:53
